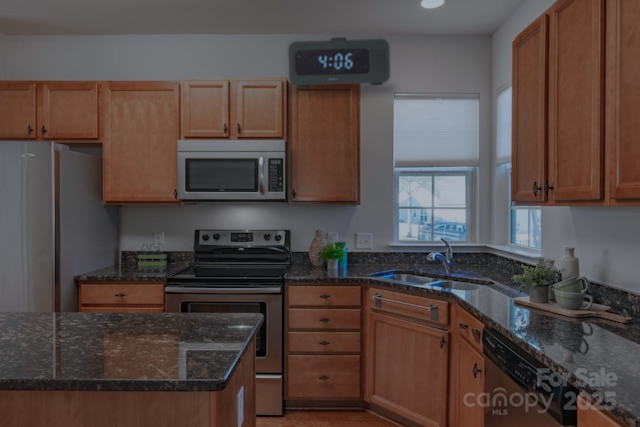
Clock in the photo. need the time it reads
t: 4:06
